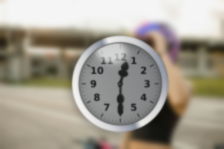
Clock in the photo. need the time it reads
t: 12:30
